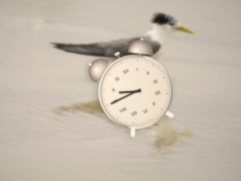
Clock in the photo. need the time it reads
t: 9:45
